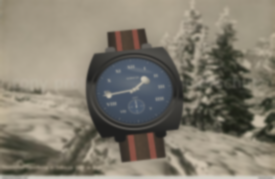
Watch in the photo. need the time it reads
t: 1:44
